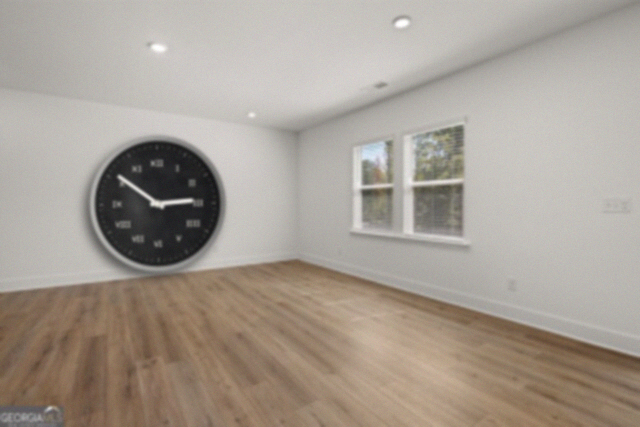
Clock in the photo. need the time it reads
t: 2:51
